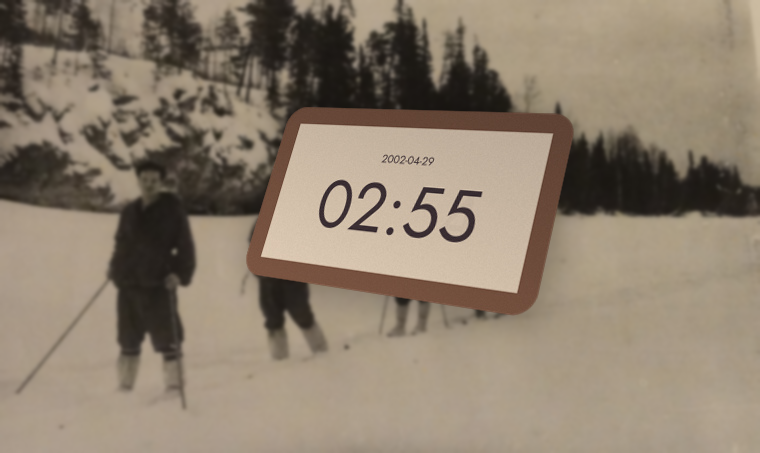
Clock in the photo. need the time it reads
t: 2:55
